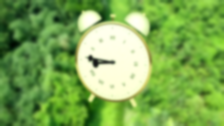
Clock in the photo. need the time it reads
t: 8:46
